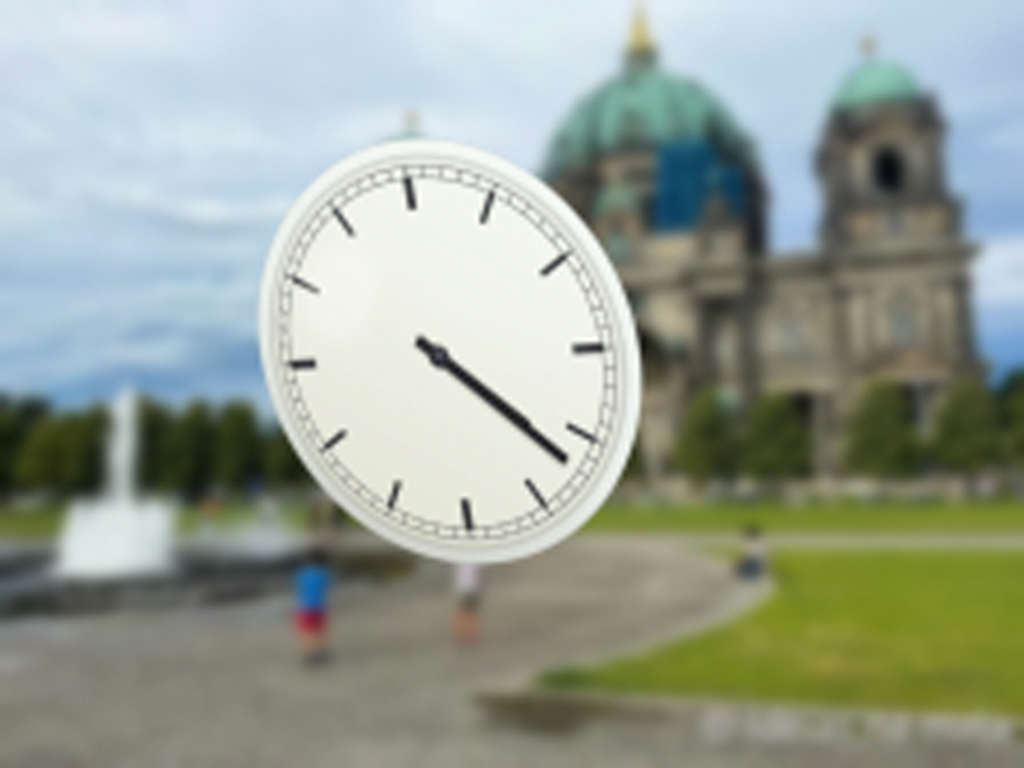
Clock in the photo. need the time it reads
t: 4:22
